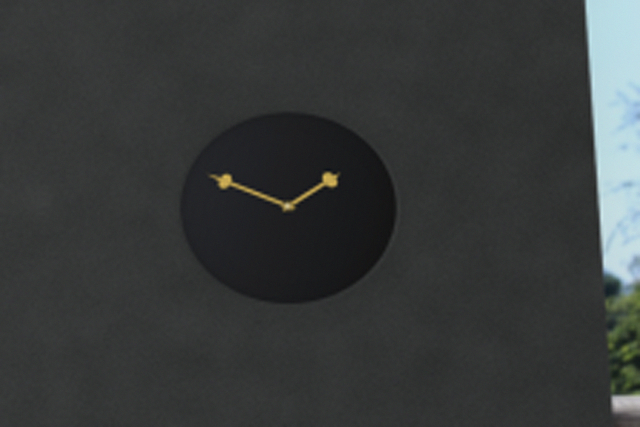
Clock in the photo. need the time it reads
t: 1:49
